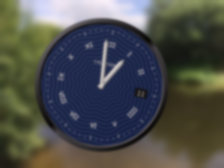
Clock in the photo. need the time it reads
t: 12:59
